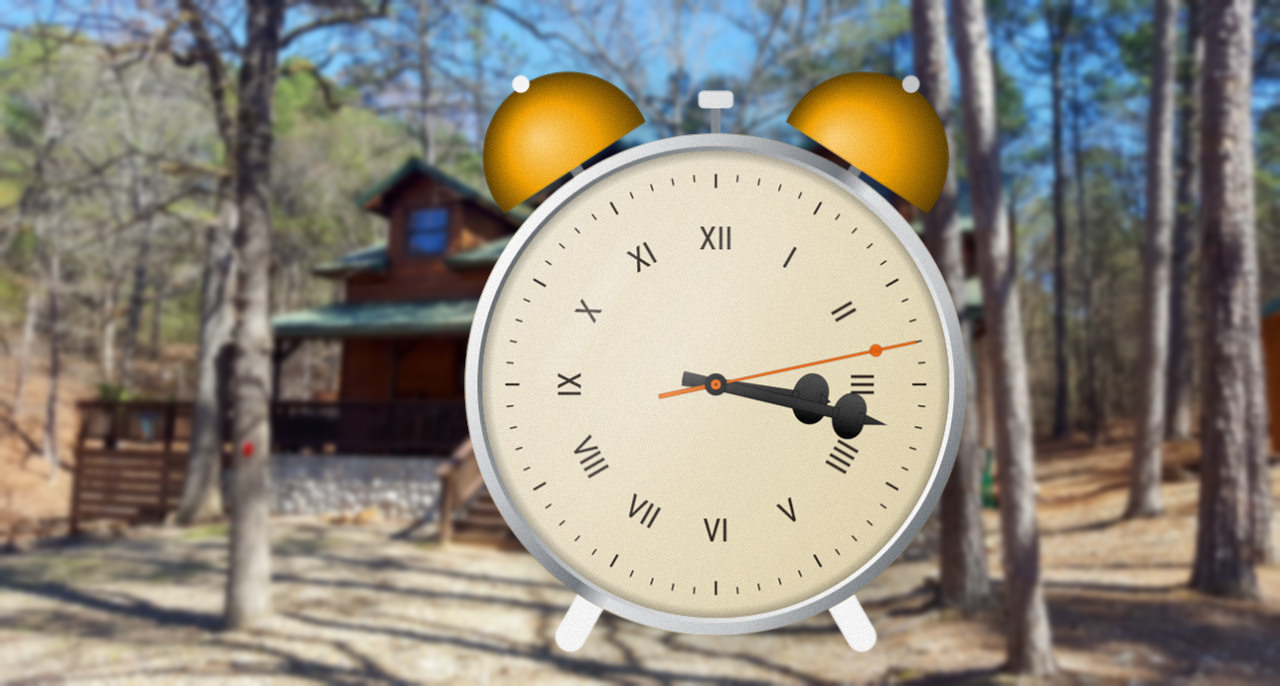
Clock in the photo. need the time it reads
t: 3:17:13
